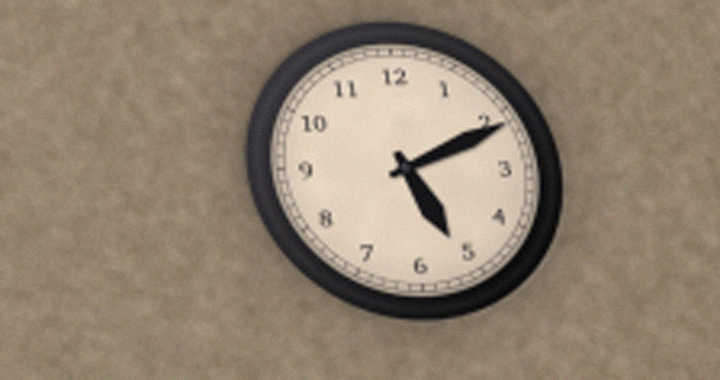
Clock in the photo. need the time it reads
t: 5:11
